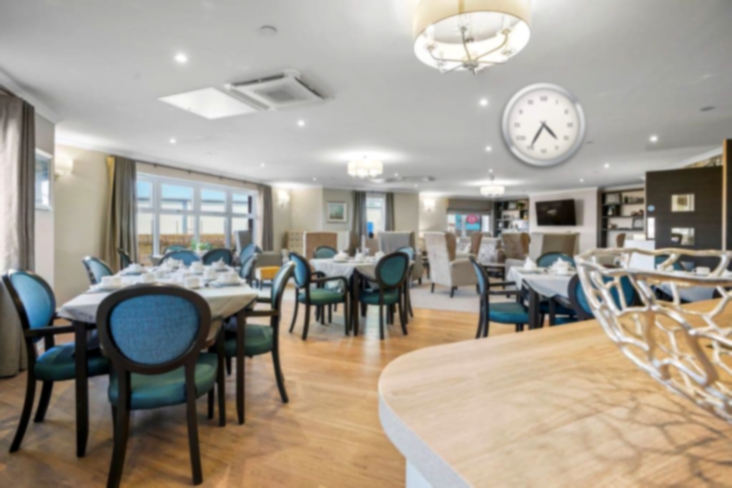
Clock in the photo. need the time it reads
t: 4:35
